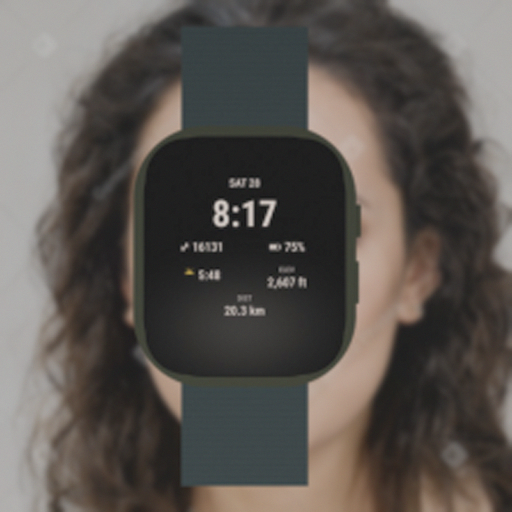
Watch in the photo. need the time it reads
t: 8:17
